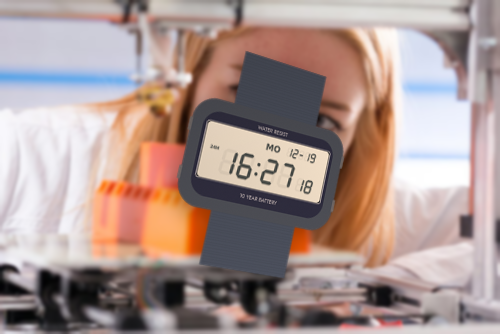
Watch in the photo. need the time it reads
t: 16:27:18
